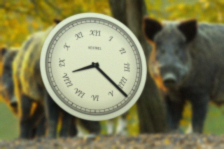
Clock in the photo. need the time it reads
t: 8:22
